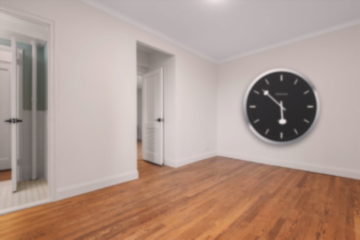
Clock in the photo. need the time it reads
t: 5:52
